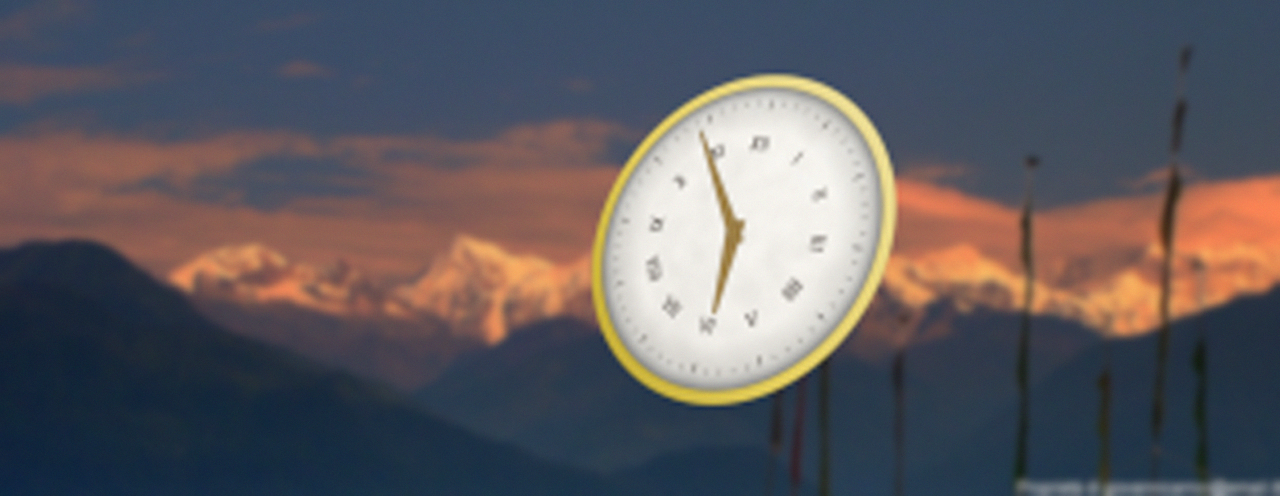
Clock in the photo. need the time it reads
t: 5:54
